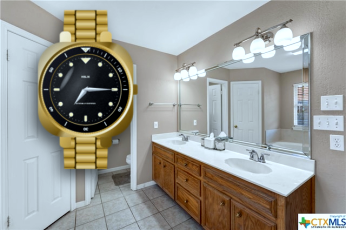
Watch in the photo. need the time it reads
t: 7:15
